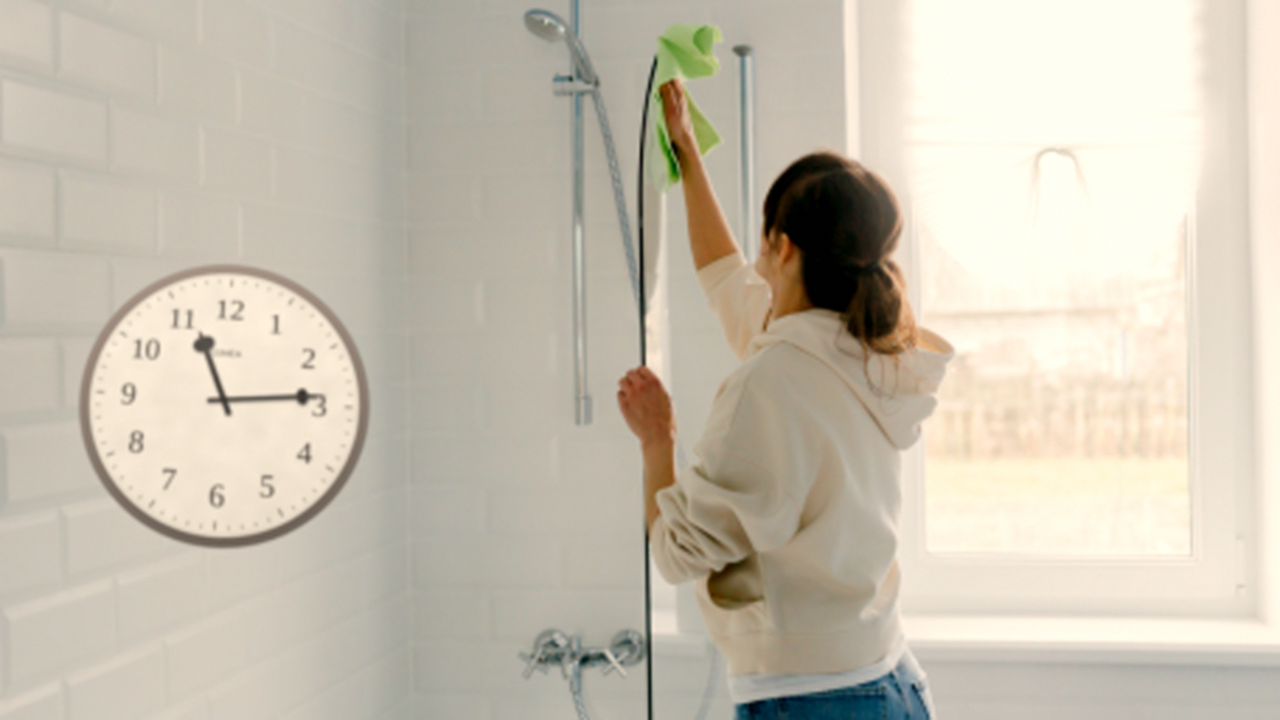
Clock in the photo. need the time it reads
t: 11:14
